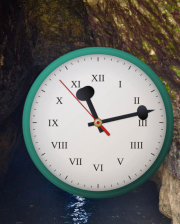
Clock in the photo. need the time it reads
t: 11:12:53
